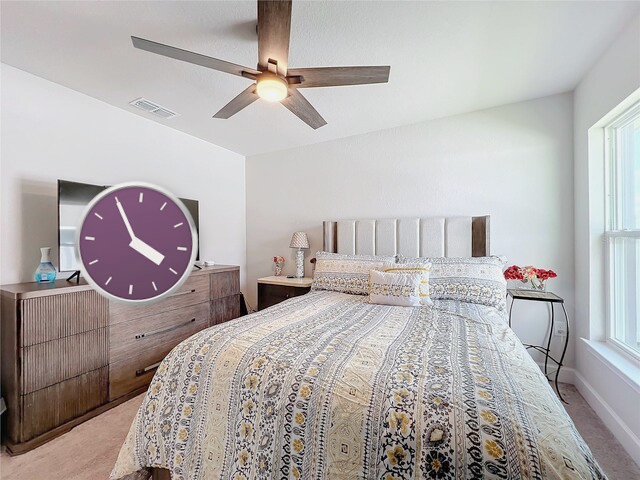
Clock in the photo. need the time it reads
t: 3:55
